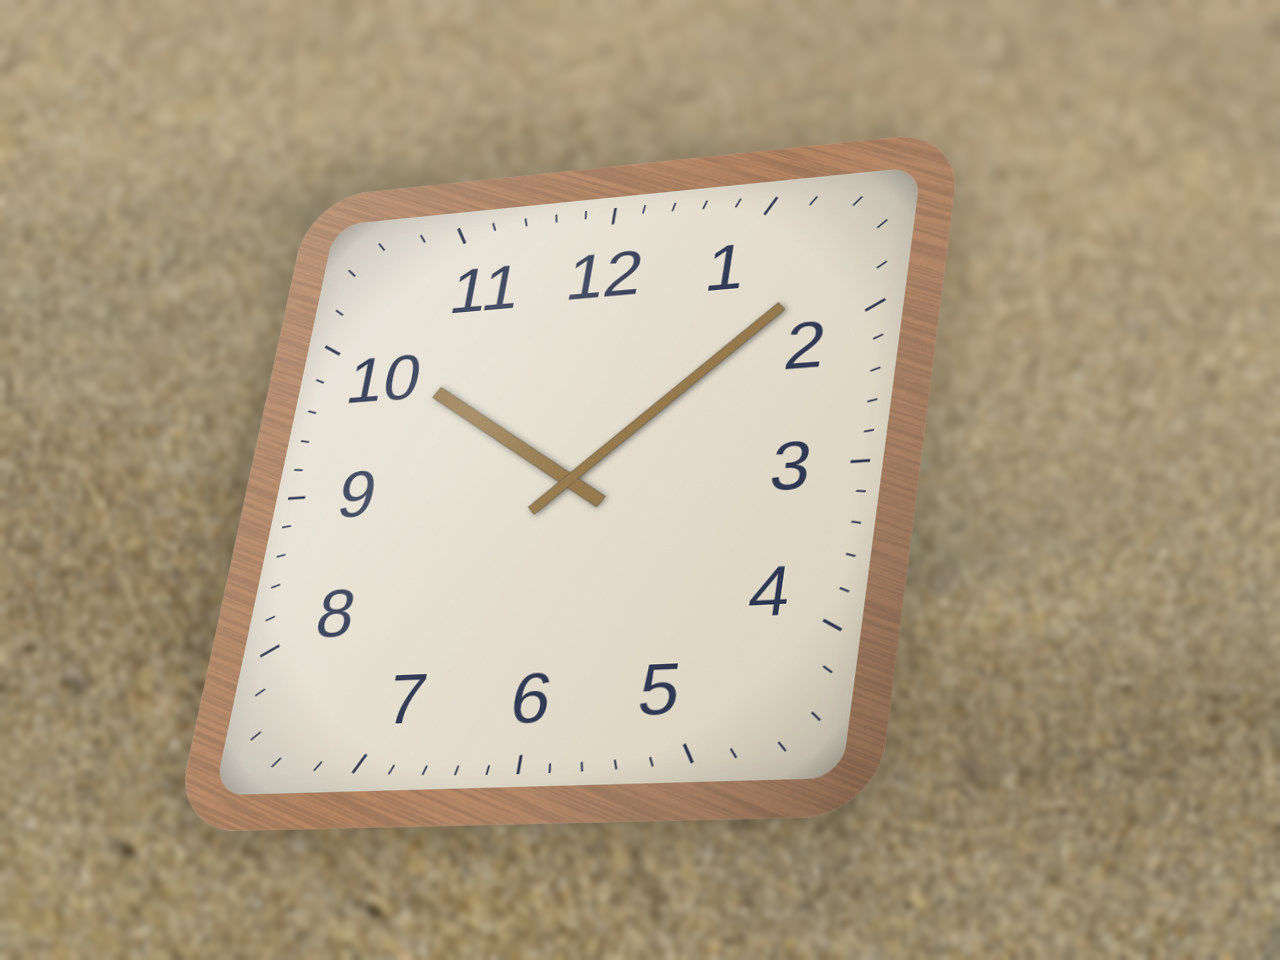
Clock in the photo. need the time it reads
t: 10:08
